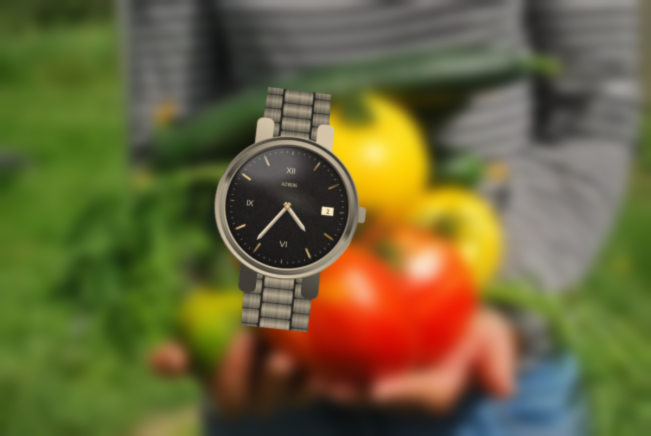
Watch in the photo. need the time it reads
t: 4:36
